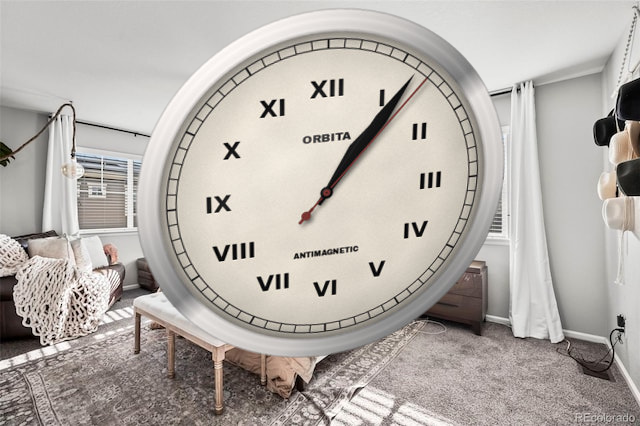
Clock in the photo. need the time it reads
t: 1:06:07
